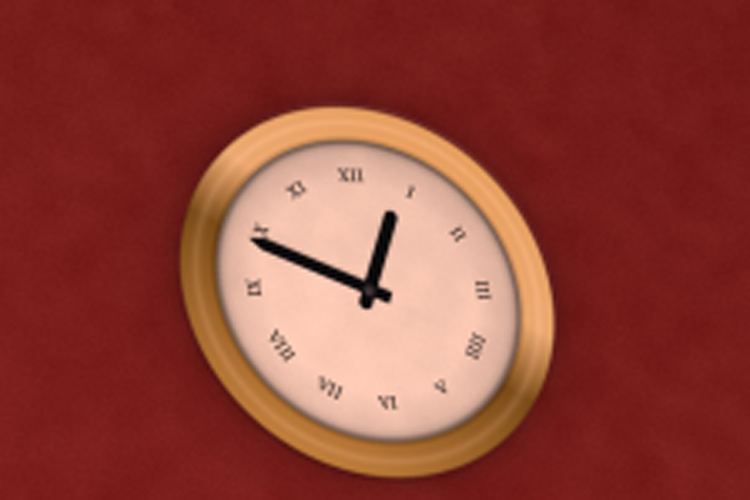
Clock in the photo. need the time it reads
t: 12:49
